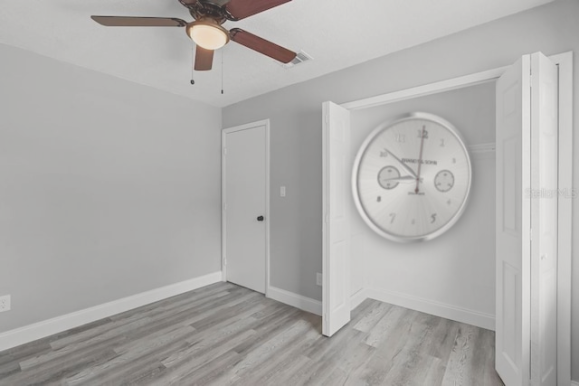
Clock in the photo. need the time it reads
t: 8:51
